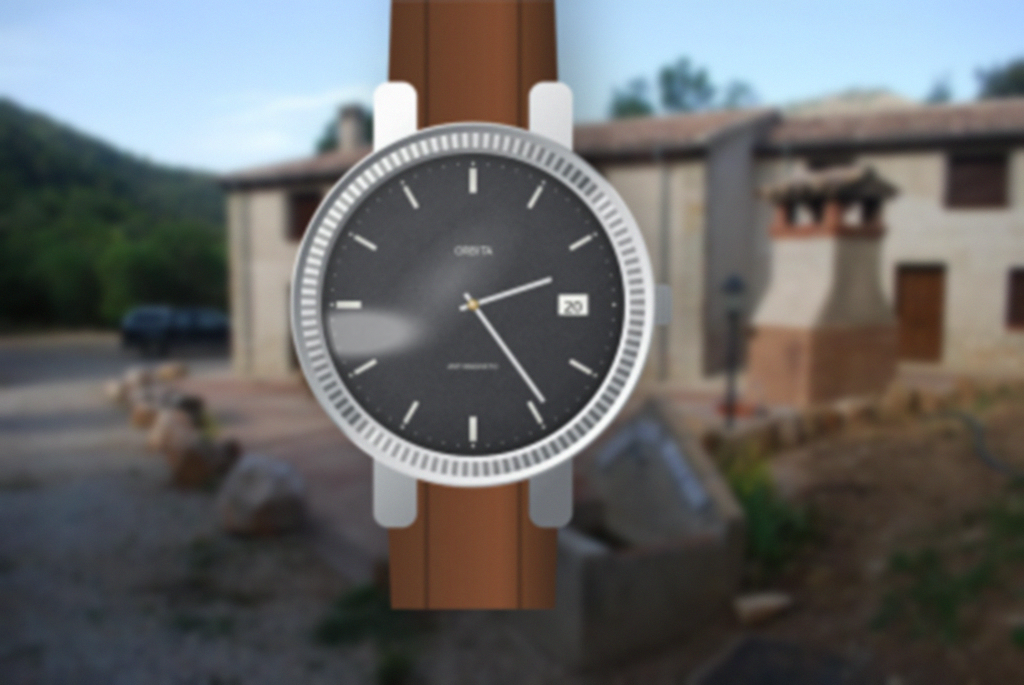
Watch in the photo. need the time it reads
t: 2:24
